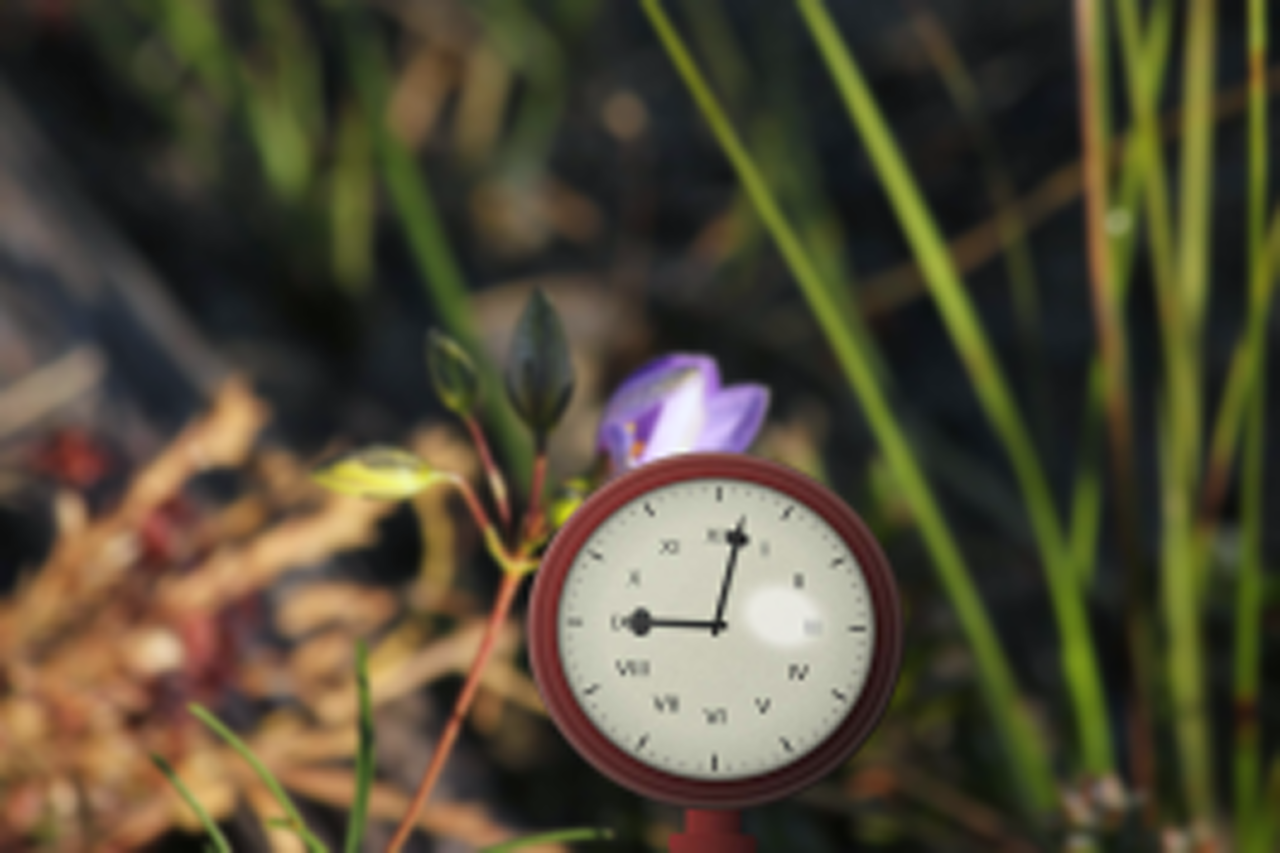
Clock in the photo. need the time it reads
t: 9:02
